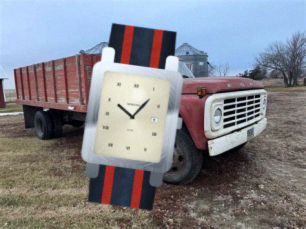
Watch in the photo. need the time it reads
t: 10:06
